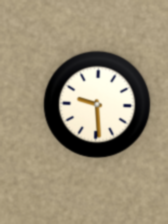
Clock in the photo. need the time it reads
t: 9:29
